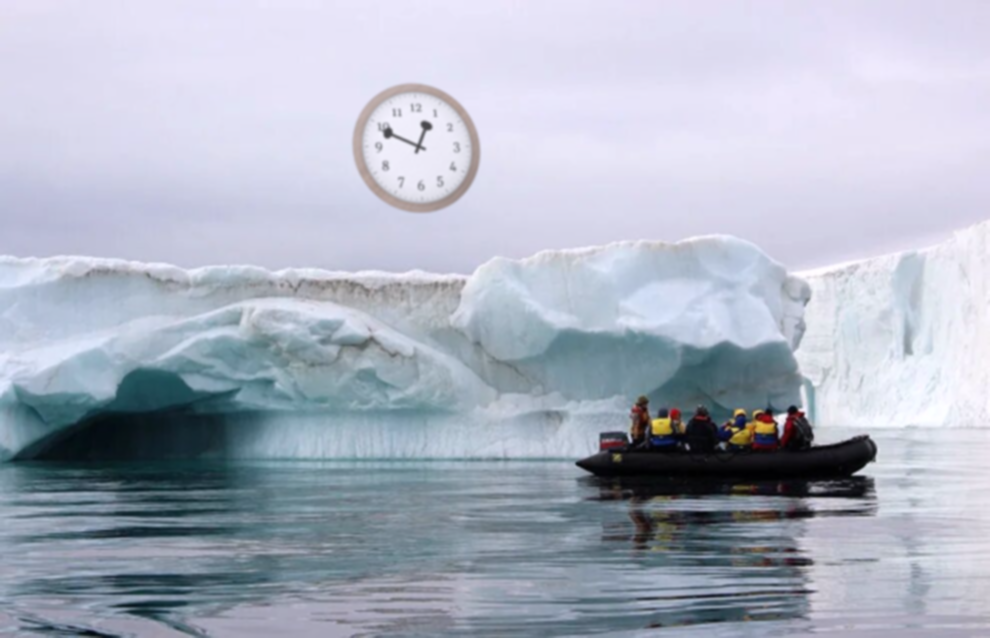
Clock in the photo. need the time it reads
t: 12:49
